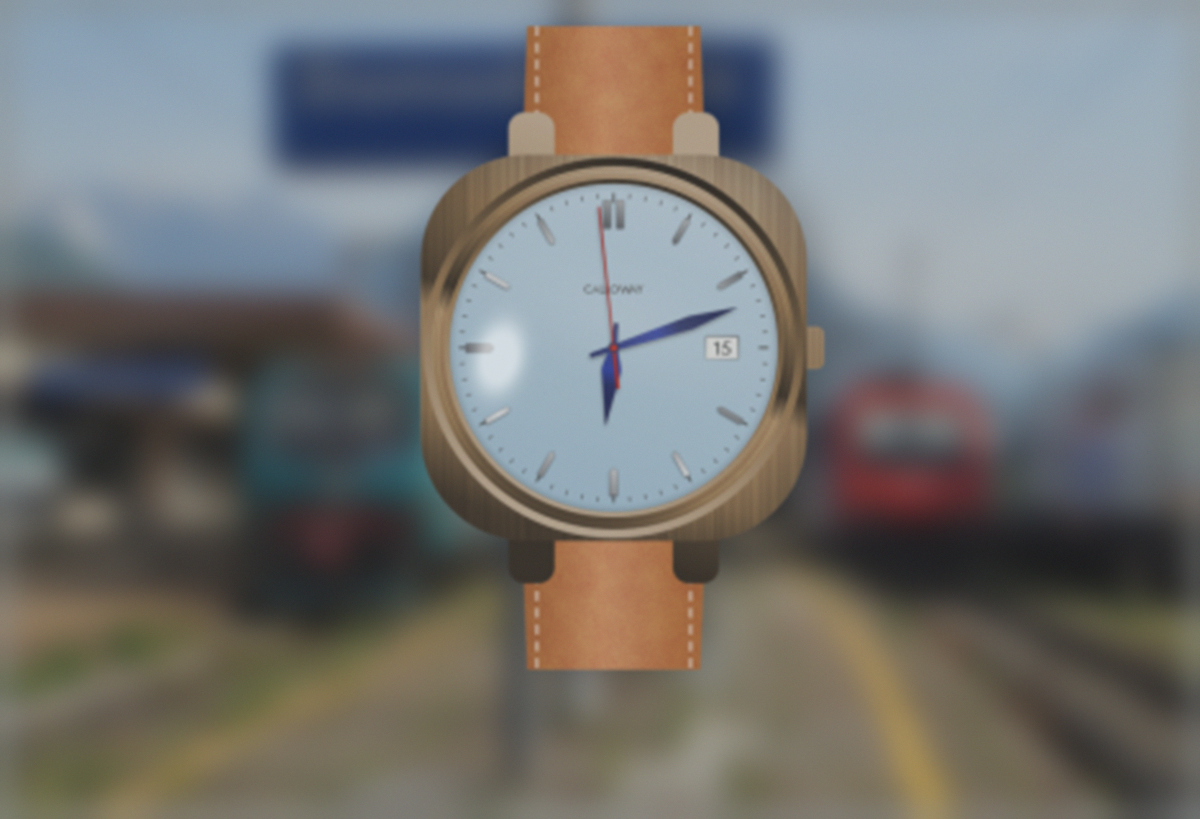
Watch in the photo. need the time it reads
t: 6:11:59
